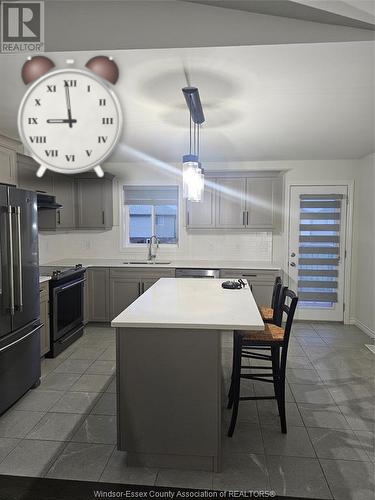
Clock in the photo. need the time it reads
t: 8:59
